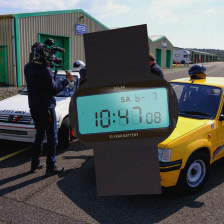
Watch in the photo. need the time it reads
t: 10:47:08
